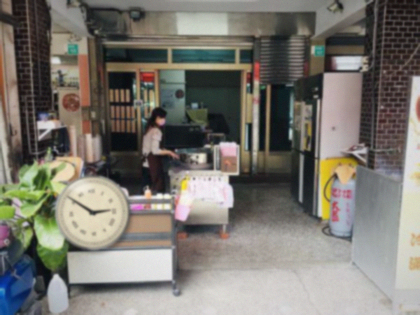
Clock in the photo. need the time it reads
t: 2:51
